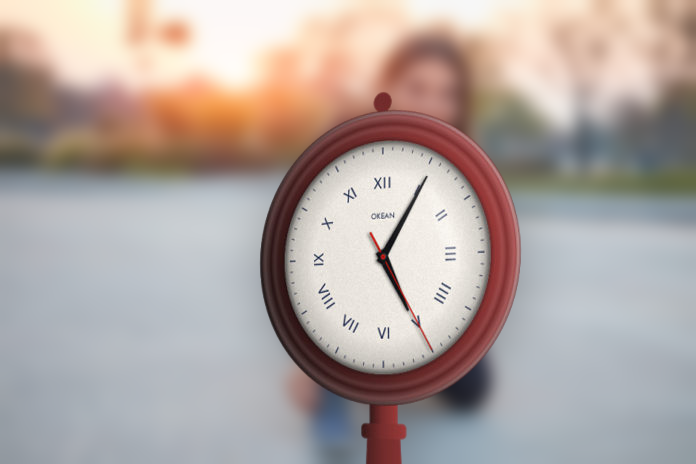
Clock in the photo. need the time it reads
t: 5:05:25
